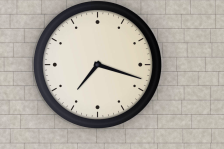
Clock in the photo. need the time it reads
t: 7:18
